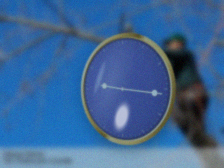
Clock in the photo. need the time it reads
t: 9:16
